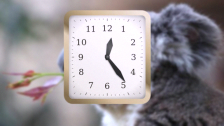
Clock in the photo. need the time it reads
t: 12:24
